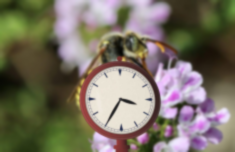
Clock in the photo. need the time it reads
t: 3:35
